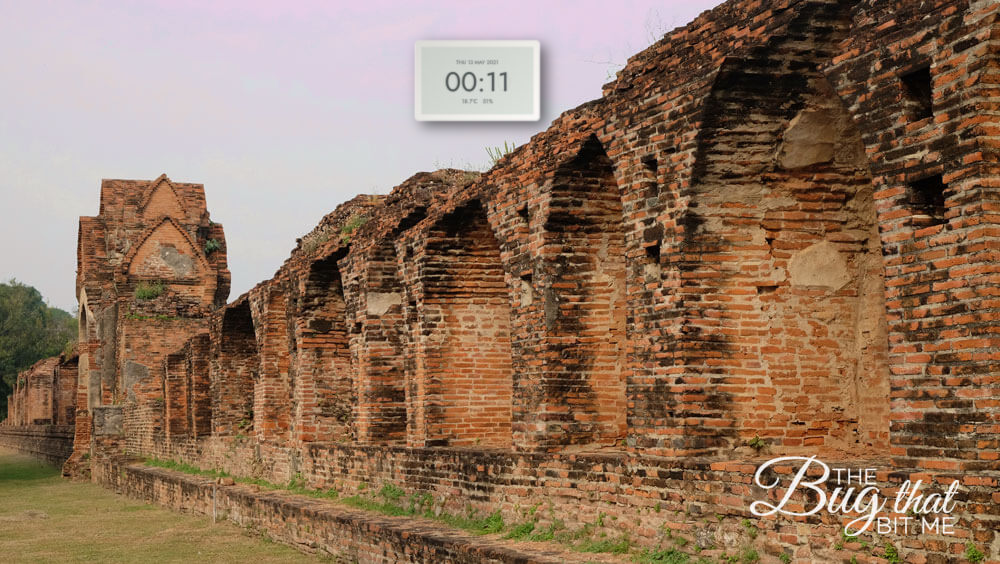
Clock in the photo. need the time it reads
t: 0:11
